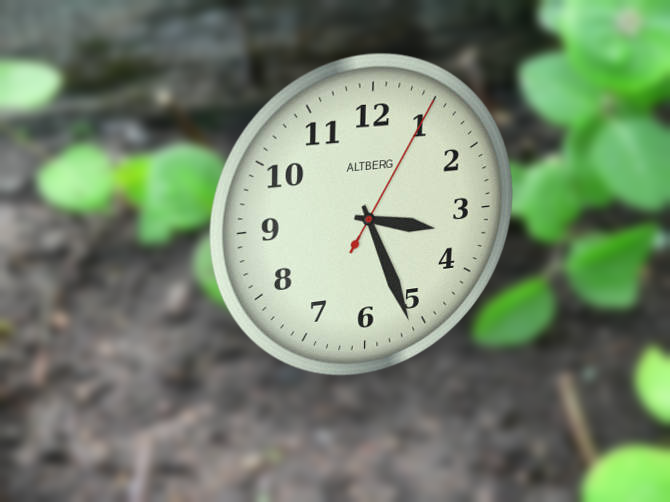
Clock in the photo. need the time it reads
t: 3:26:05
